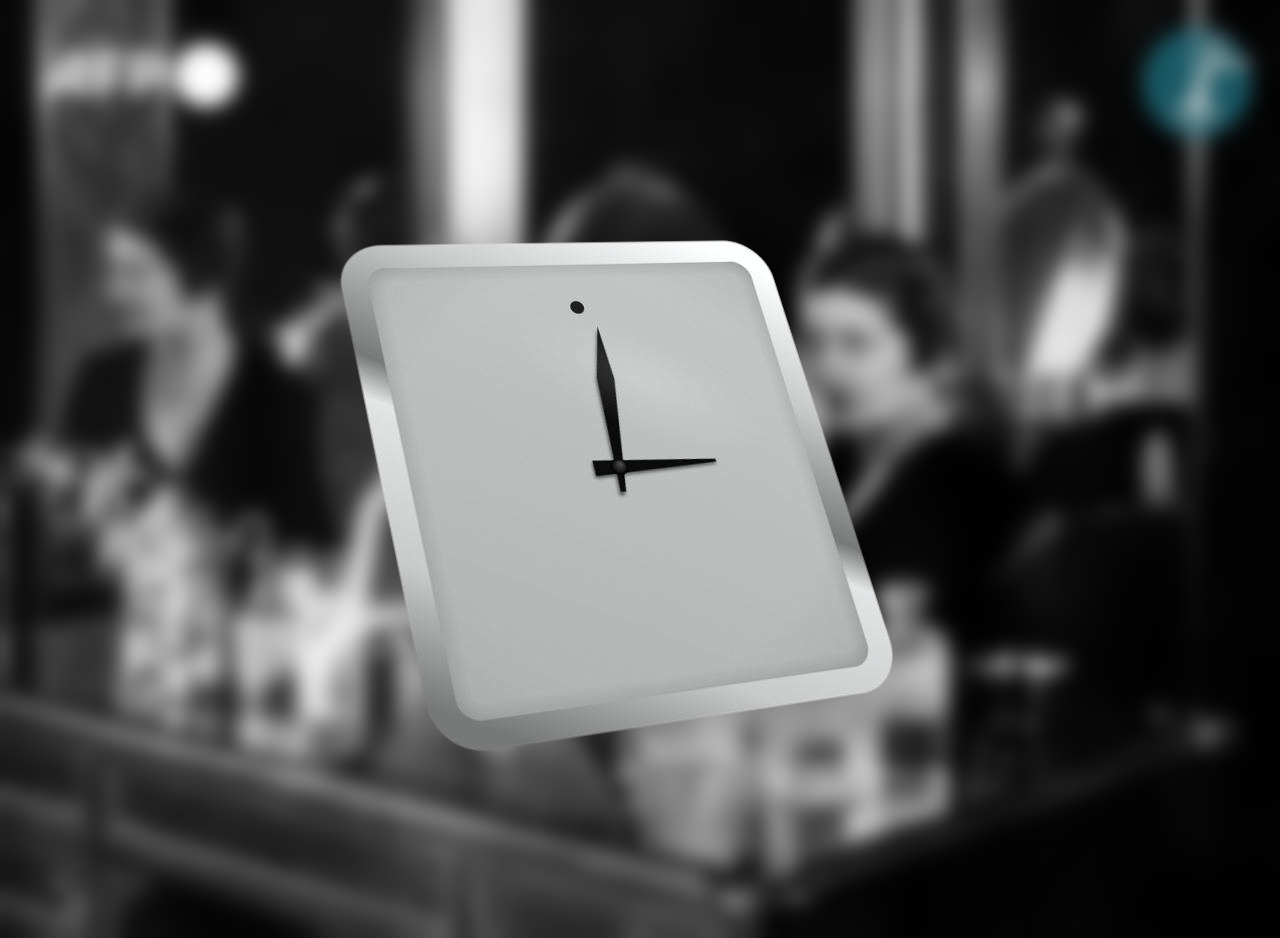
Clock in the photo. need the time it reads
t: 3:01
